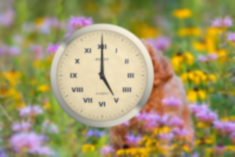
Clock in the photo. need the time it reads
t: 5:00
